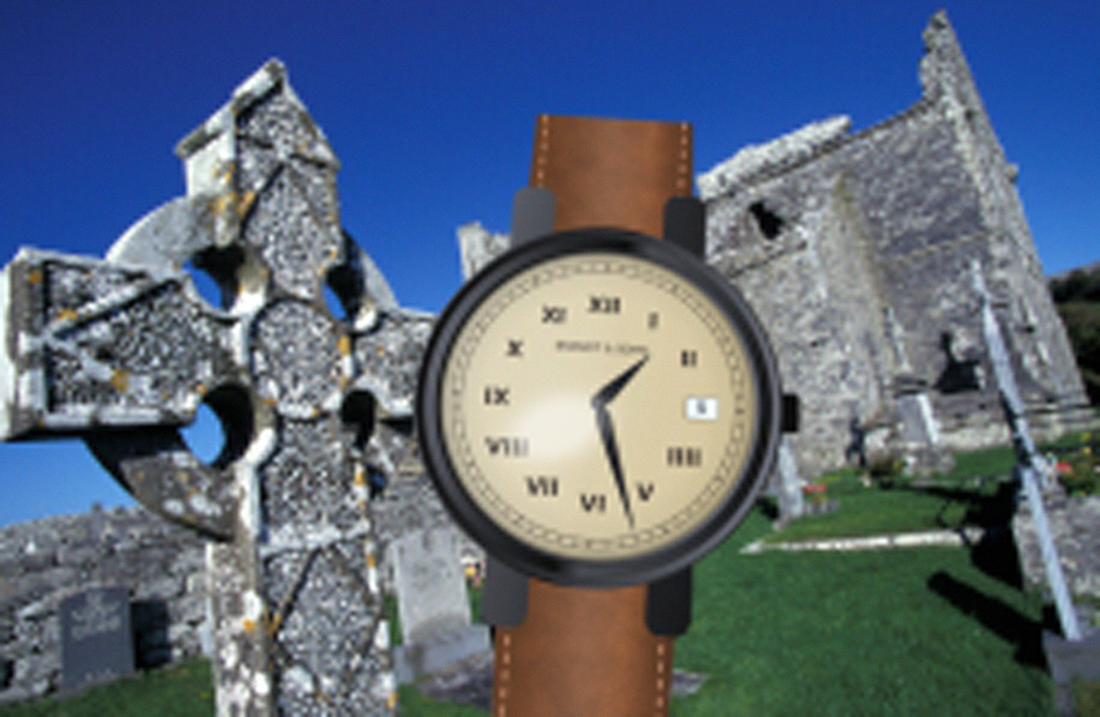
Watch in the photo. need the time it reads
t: 1:27
